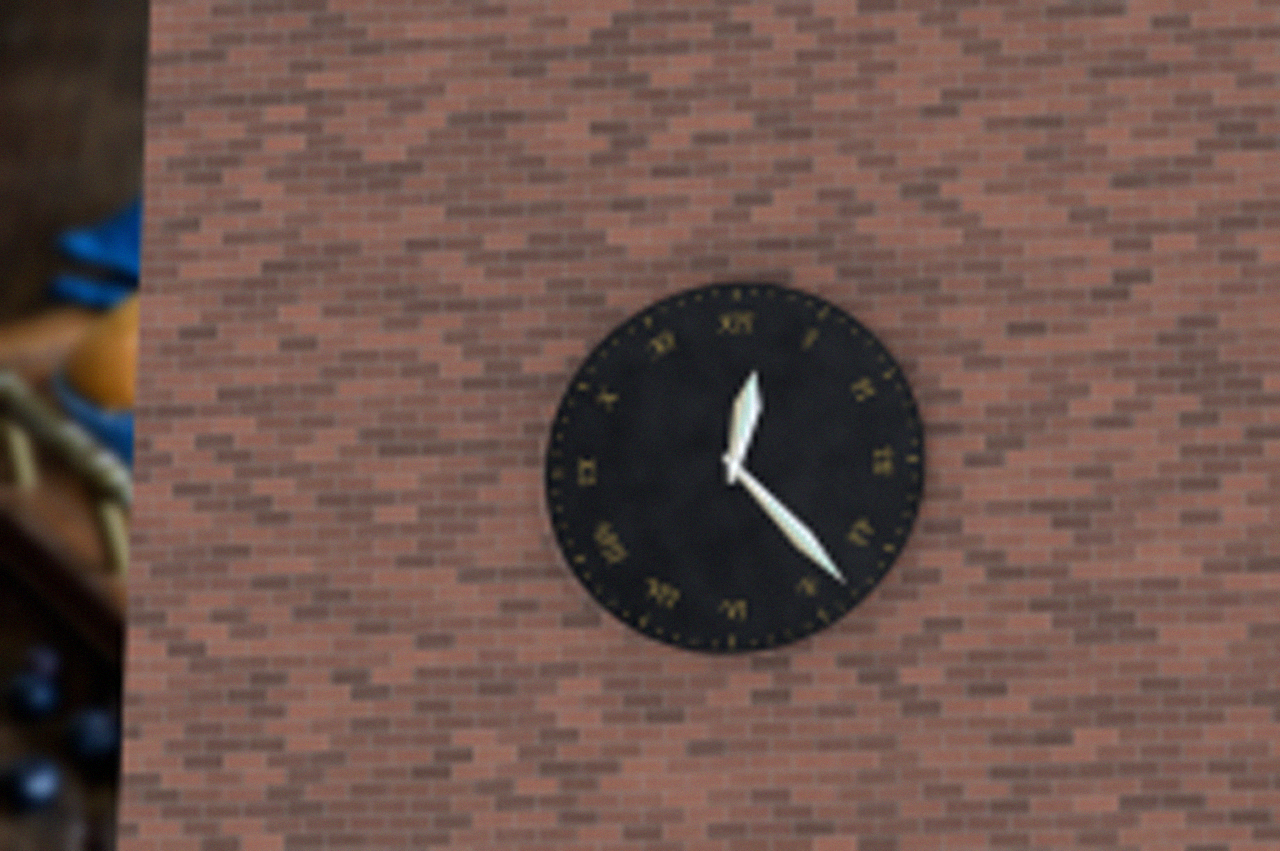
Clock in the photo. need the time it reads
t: 12:23
